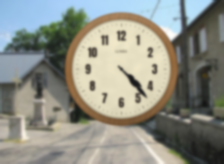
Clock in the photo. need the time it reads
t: 4:23
